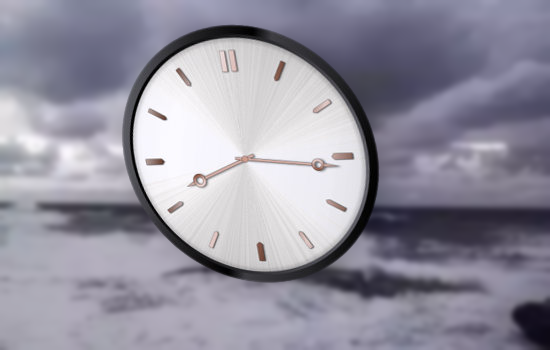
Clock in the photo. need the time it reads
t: 8:16
